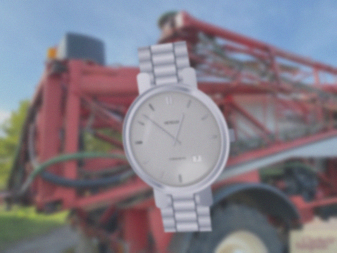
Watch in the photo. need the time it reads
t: 12:52
